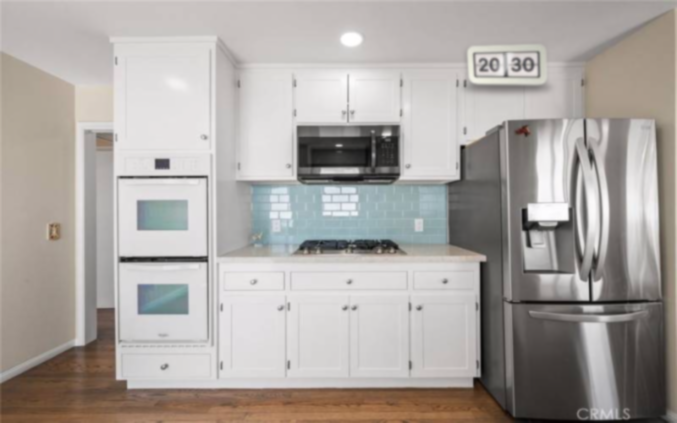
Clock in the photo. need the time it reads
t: 20:30
